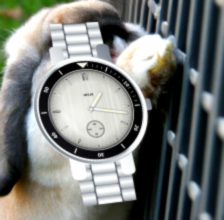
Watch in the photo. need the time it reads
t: 1:17
